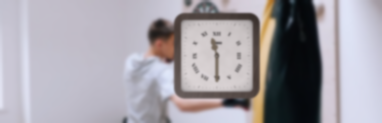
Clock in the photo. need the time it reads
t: 11:30
